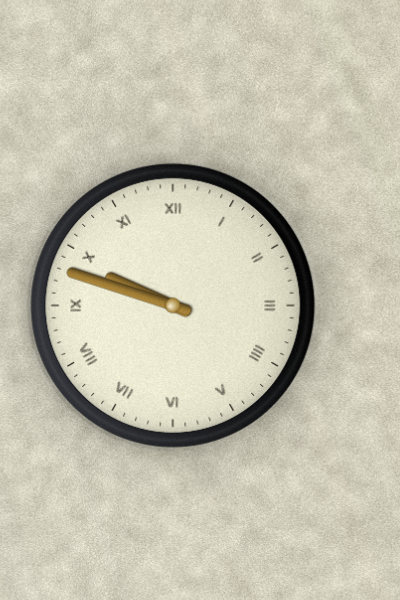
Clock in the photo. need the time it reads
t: 9:48
